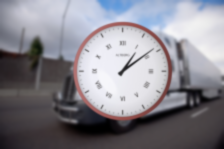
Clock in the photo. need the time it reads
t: 1:09
